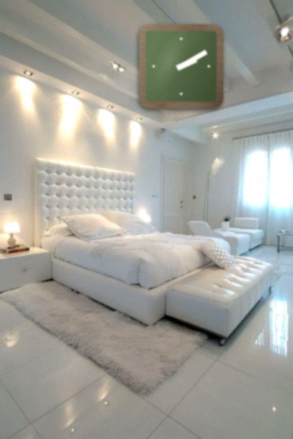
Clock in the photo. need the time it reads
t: 2:10
